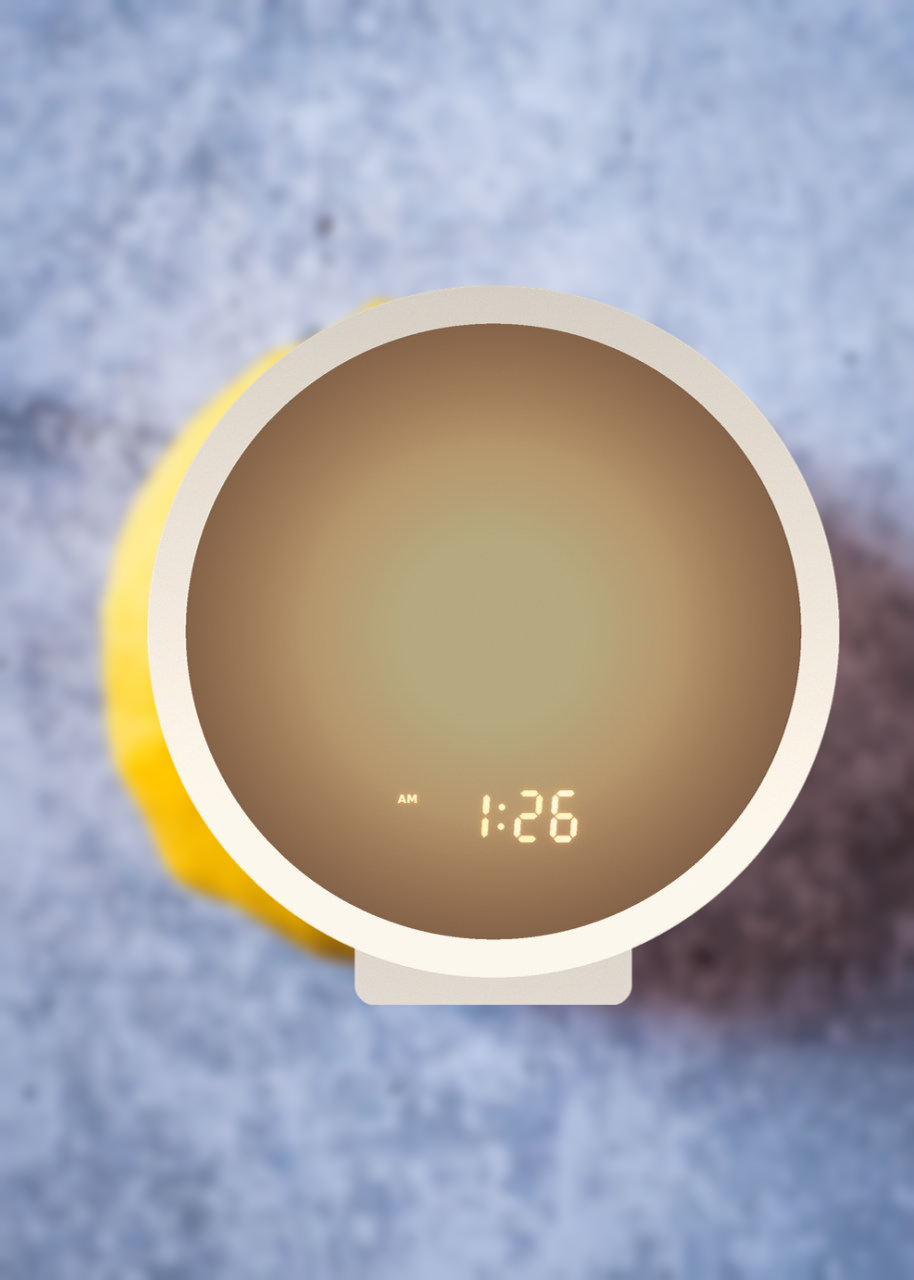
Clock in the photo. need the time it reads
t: 1:26
